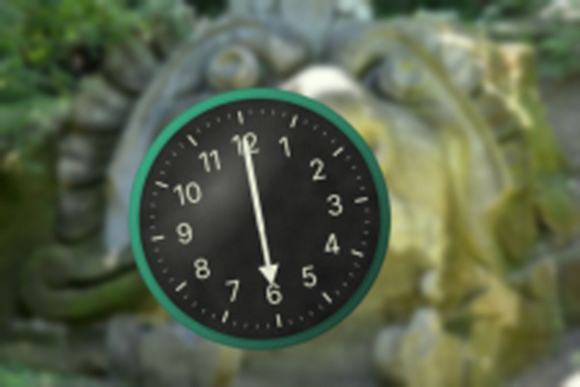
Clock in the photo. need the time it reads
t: 6:00
